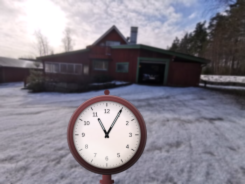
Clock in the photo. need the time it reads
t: 11:05
